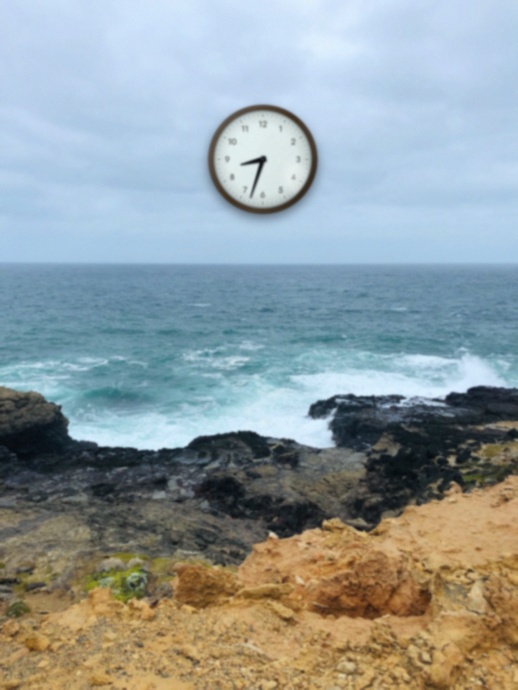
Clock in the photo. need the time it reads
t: 8:33
